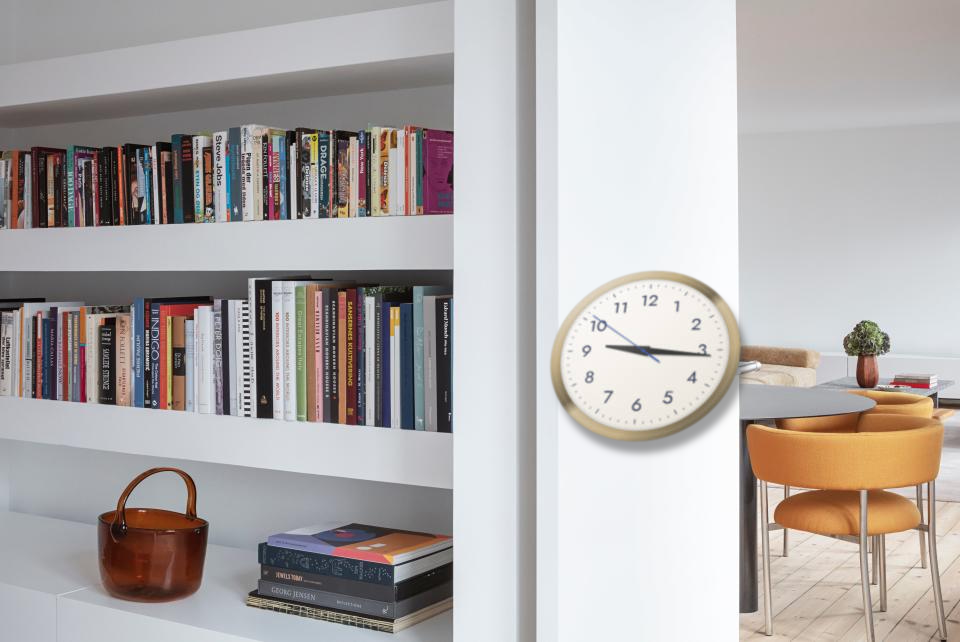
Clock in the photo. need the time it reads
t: 9:15:51
